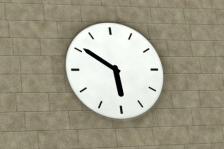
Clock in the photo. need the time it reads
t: 5:51
